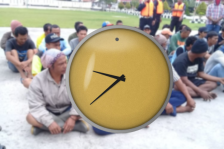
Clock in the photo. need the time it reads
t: 9:39
